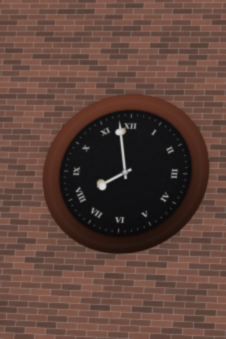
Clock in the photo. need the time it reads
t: 7:58
